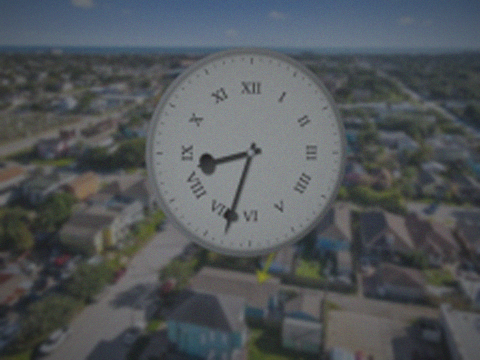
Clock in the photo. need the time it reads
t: 8:33
